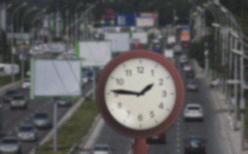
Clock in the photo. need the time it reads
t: 1:46
